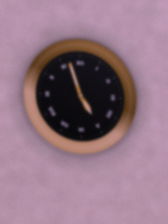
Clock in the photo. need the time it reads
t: 4:57
